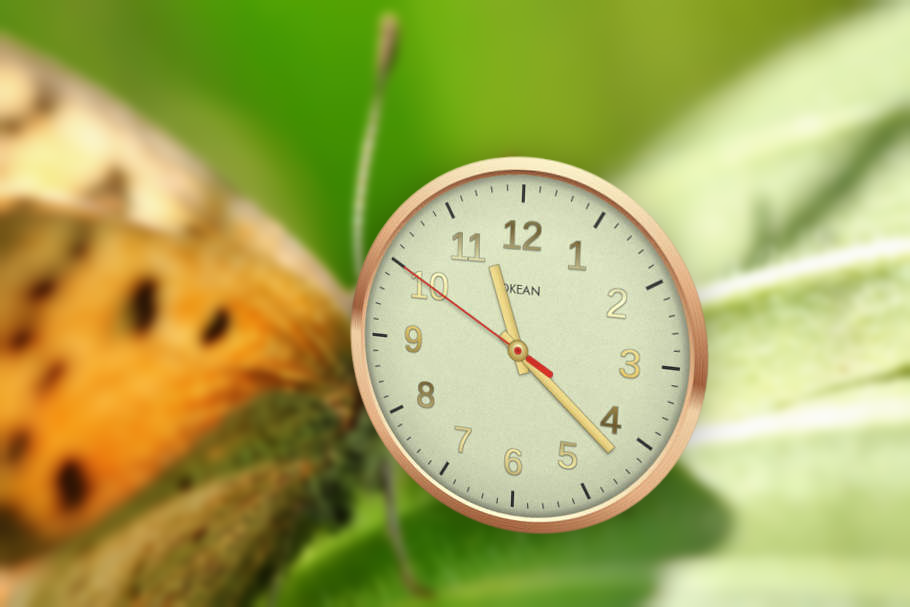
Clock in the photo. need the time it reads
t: 11:21:50
